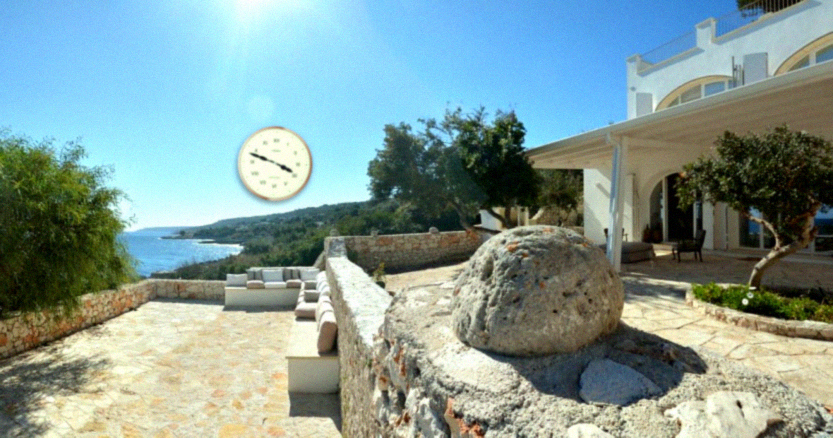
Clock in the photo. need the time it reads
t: 3:48
